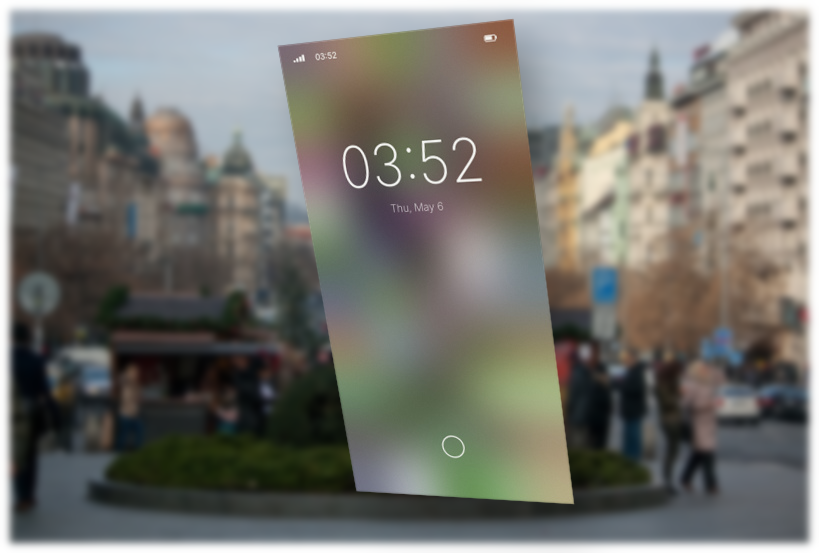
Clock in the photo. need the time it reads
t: 3:52
